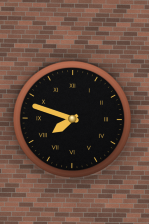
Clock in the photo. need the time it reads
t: 7:48
